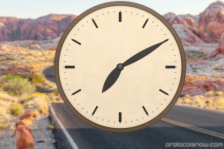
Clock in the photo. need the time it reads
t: 7:10
